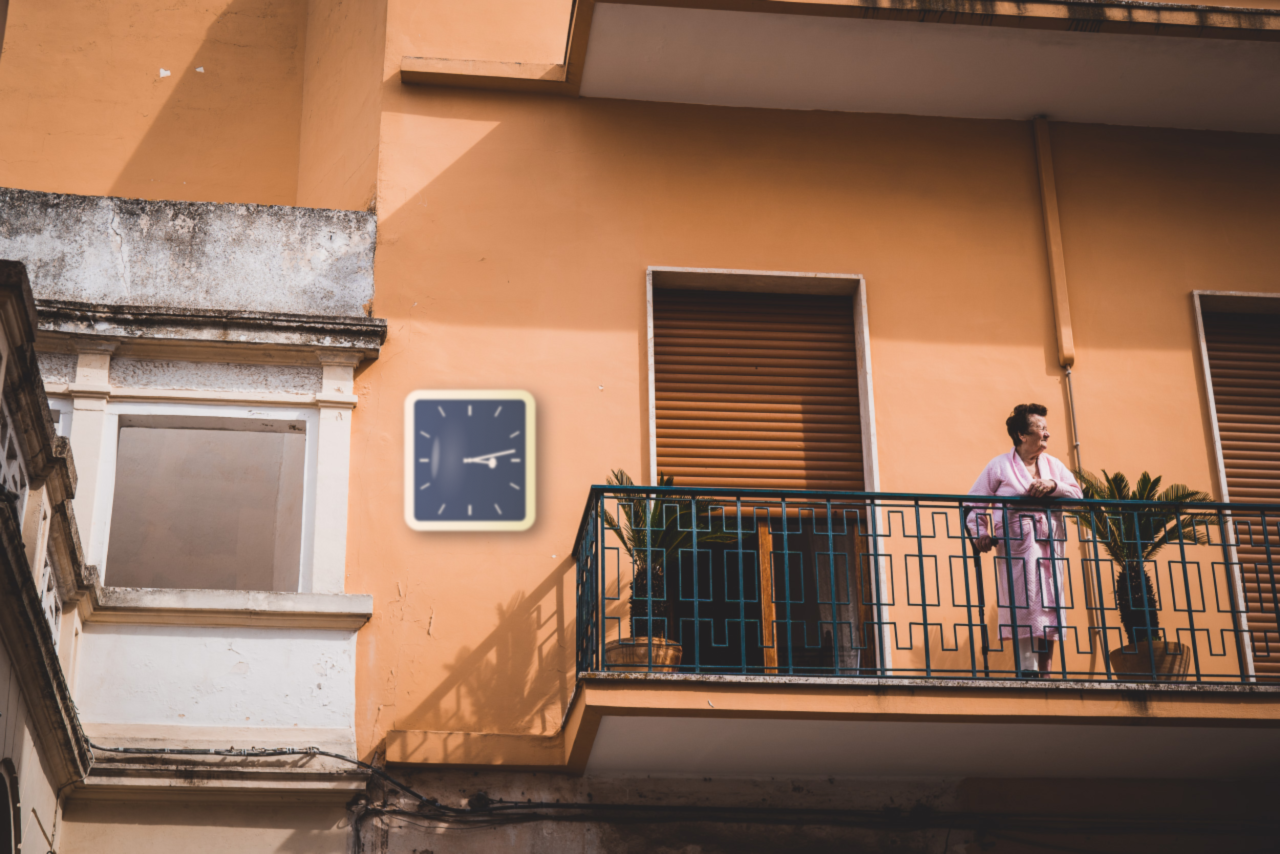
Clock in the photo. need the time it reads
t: 3:13
